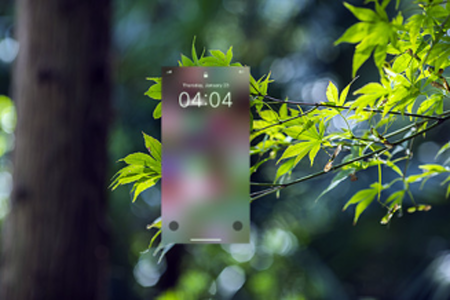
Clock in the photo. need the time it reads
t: 4:04
